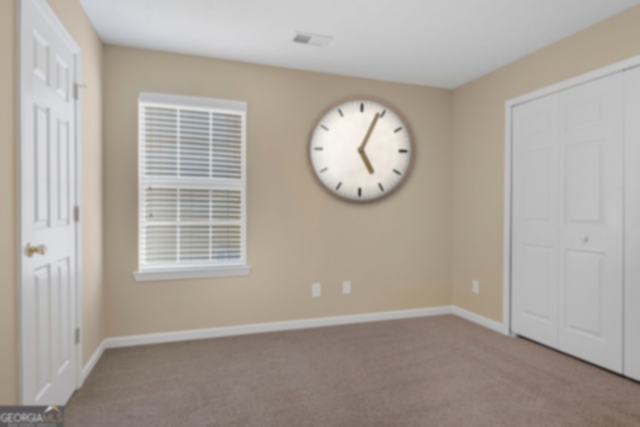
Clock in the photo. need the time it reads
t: 5:04
